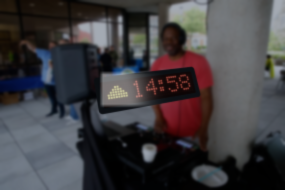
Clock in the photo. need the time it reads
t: 14:58
